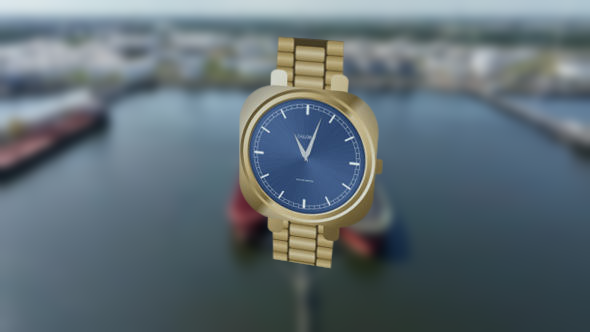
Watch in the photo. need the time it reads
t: 11:03
